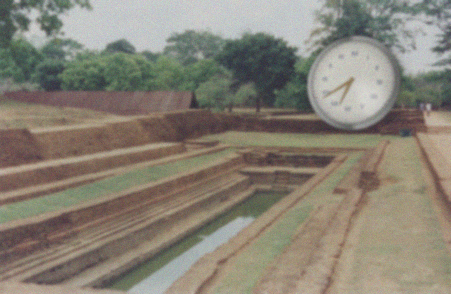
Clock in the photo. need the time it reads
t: 6:39
